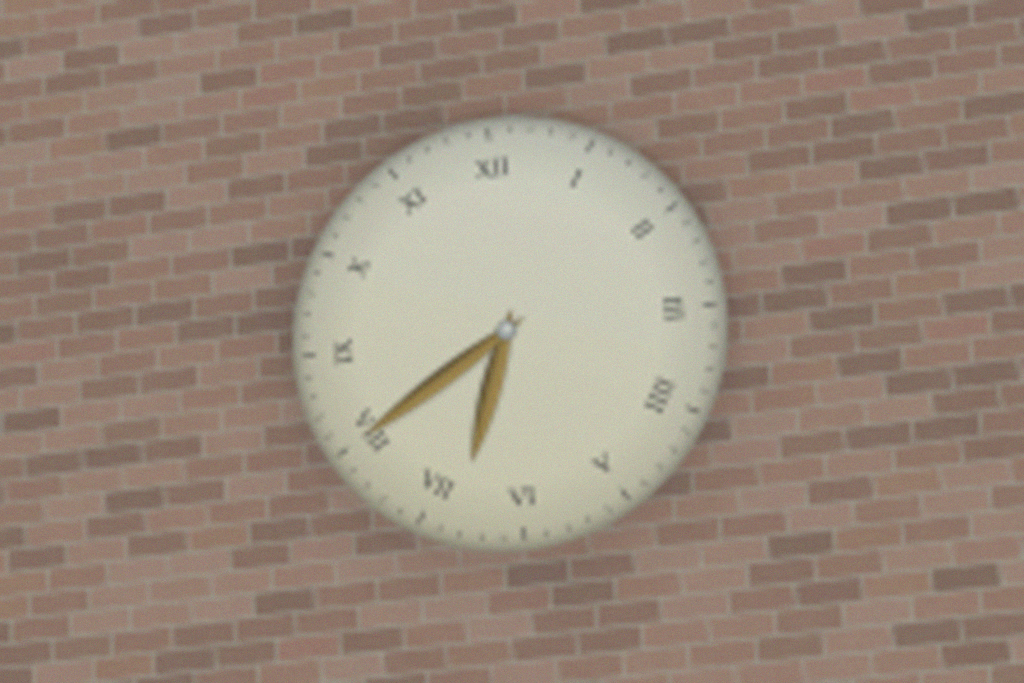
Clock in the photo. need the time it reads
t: 6:40
